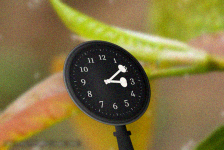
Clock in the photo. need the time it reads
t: 3:09
